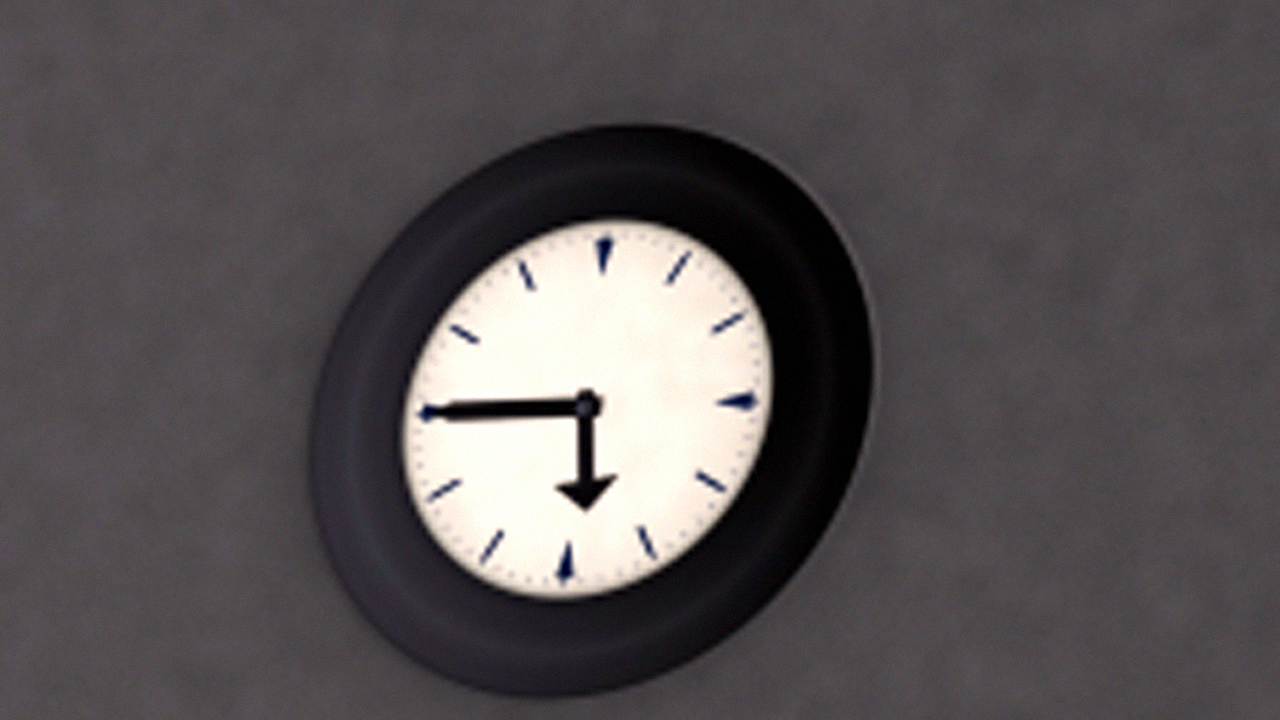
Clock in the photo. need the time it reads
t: 5:45
